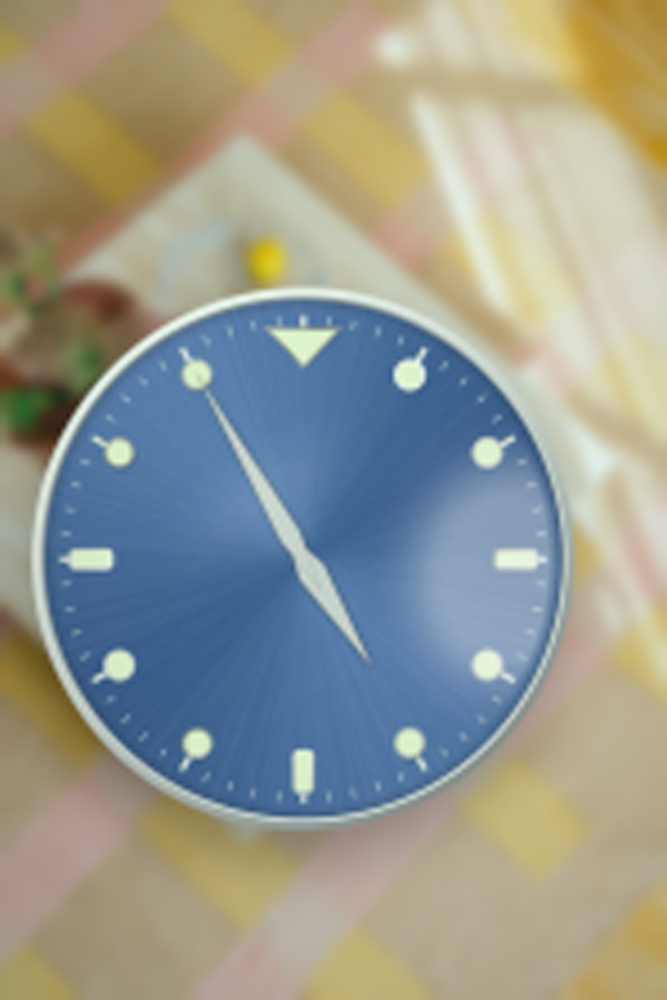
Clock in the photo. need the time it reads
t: 4:55
